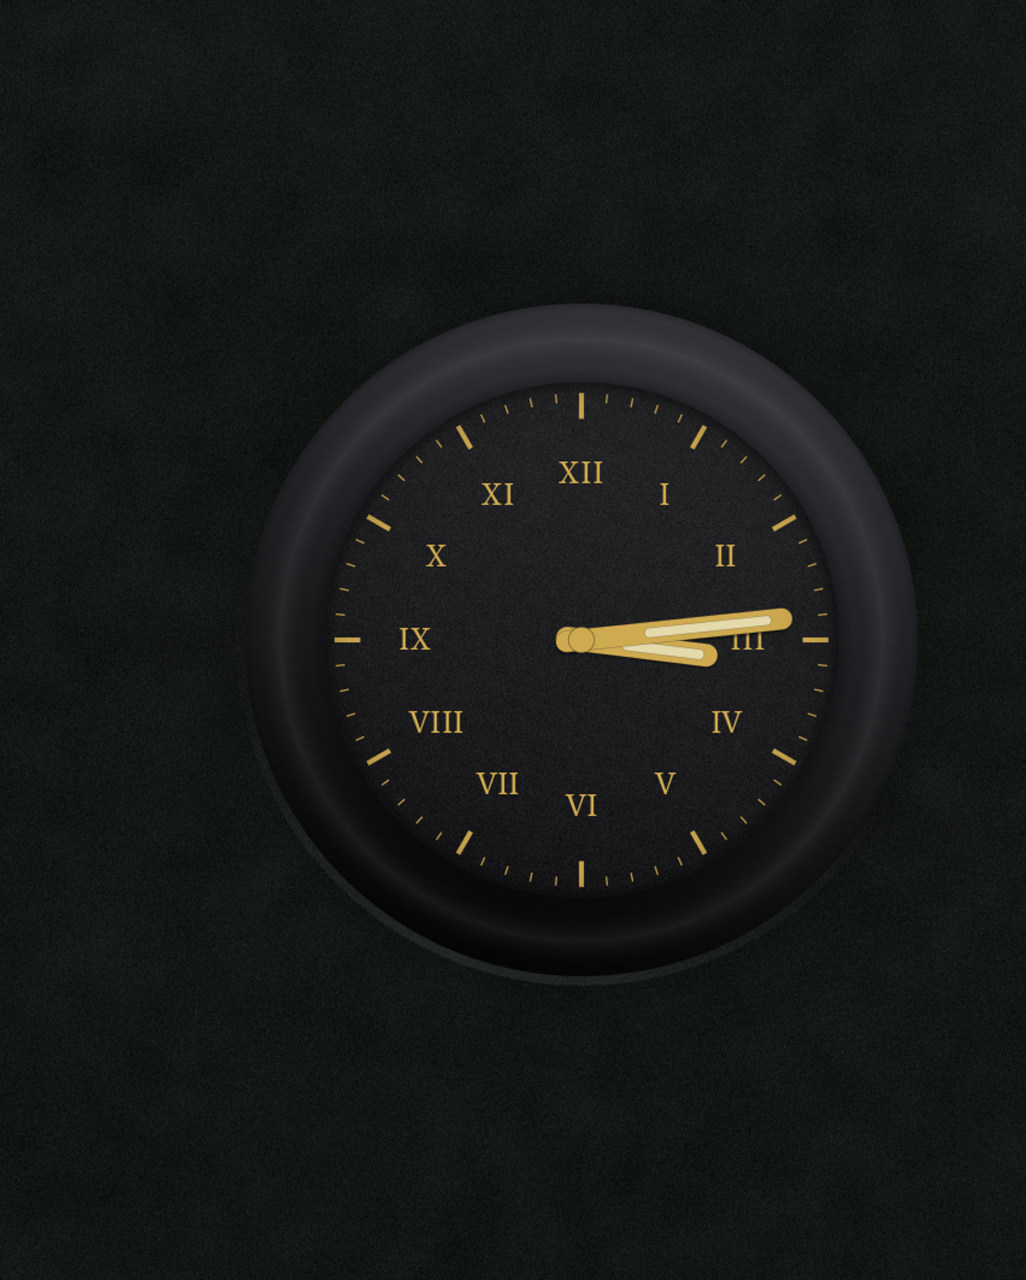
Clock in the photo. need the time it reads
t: 3:14
